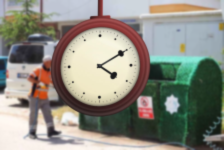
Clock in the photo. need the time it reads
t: 4:10
